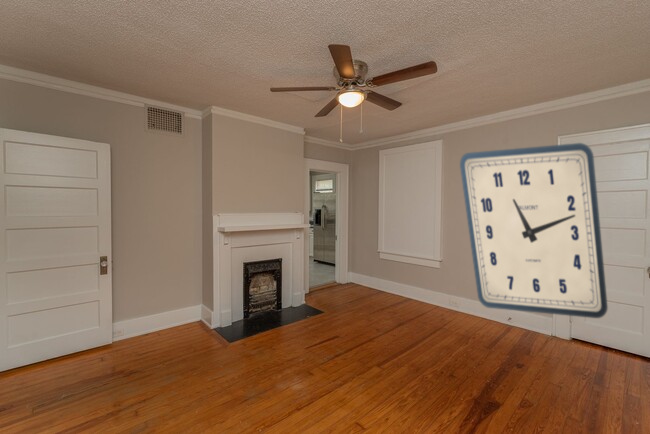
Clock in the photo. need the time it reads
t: 11:12
